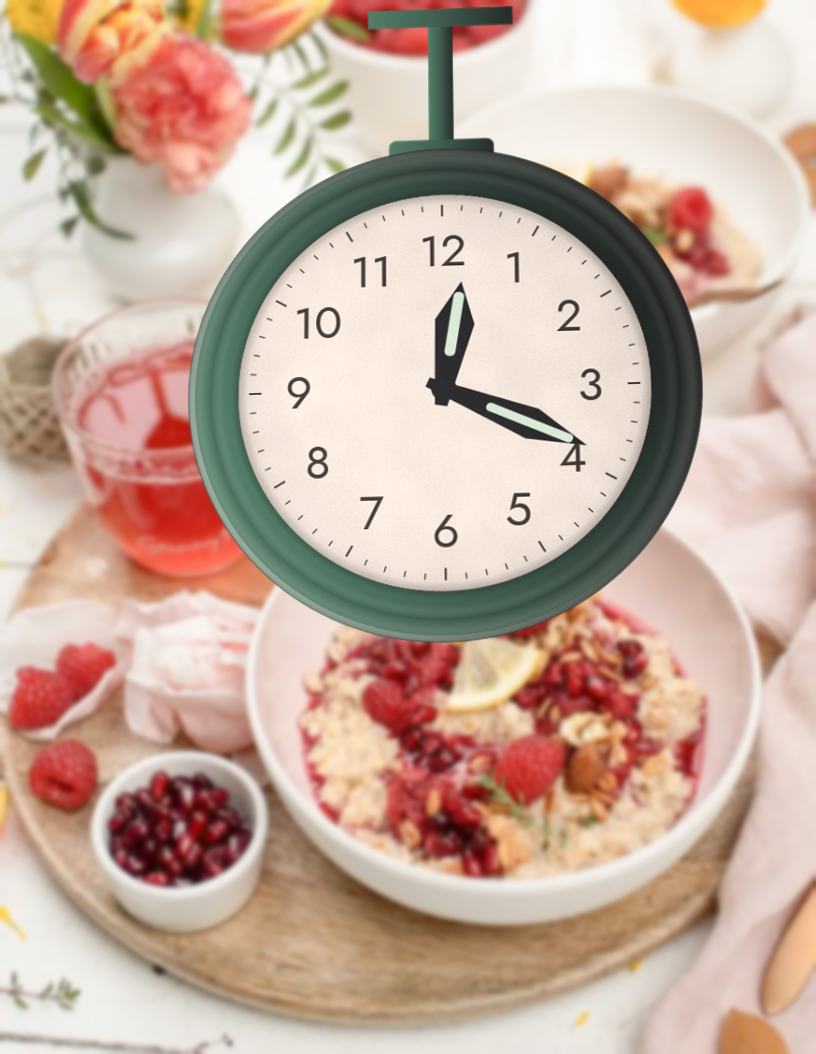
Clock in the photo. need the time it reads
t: 12:19
